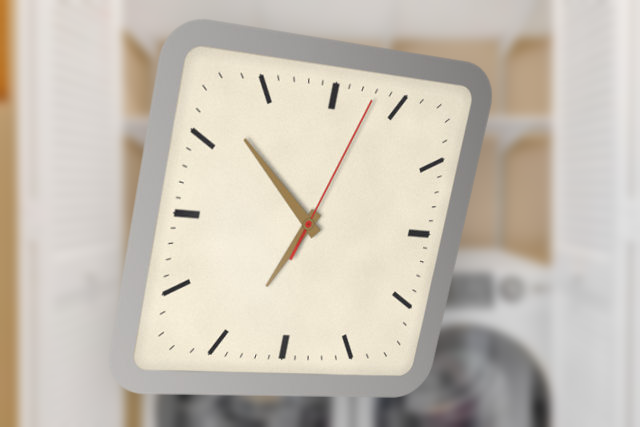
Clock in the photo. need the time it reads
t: 6:52:03
